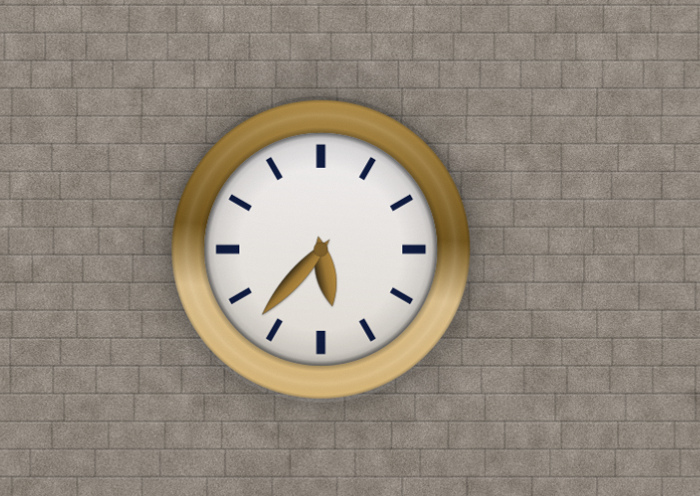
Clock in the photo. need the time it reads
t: 5:37
